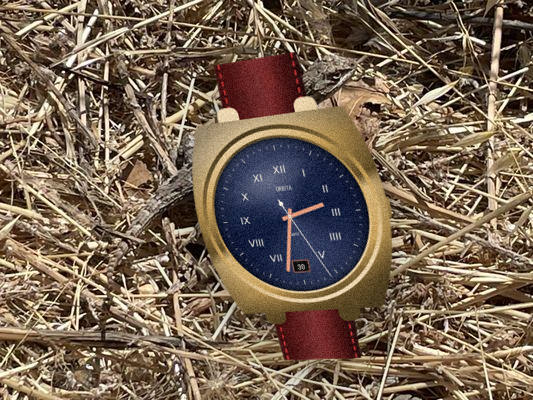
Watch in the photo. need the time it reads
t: 2:32:26
